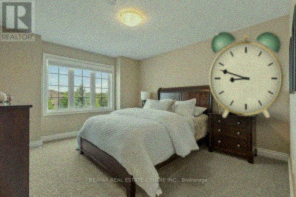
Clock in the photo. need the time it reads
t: 8:48
